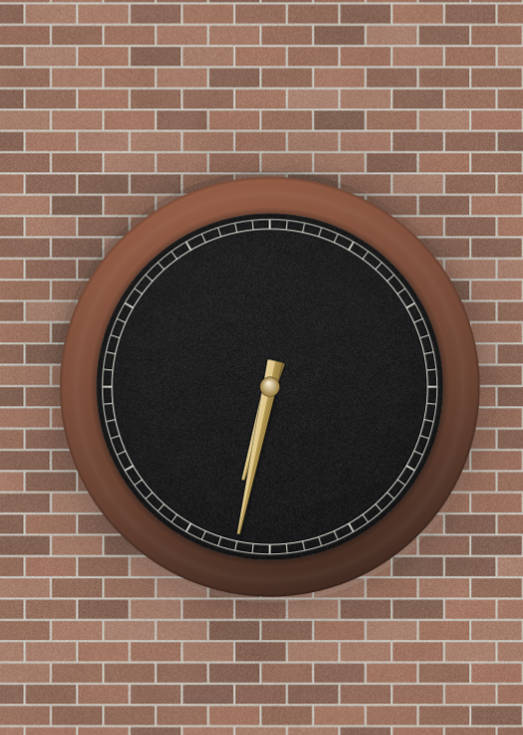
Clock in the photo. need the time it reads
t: 6:32
